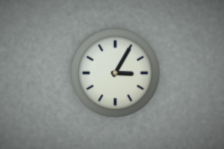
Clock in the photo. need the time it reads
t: 3:05
